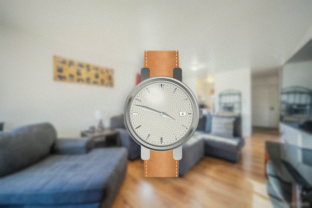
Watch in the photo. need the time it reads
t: 3:48
